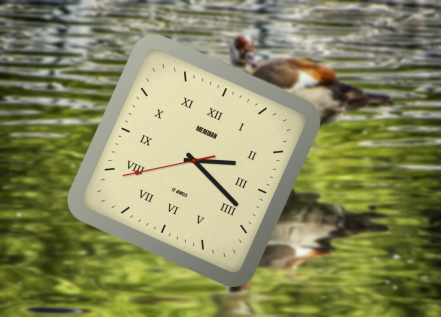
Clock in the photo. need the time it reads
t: 2:18:39
